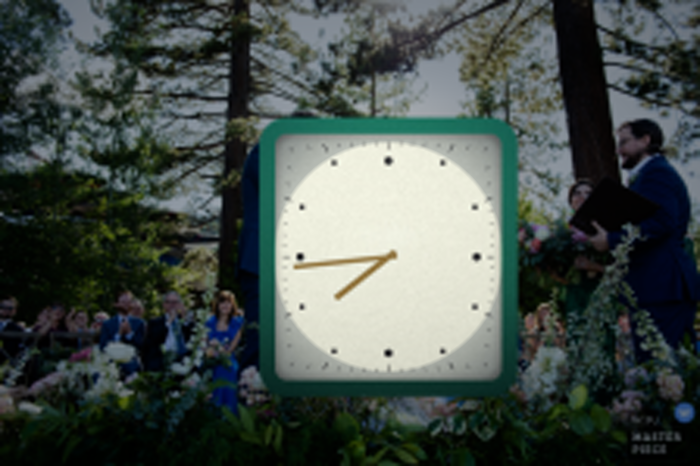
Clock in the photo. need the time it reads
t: 7:44
